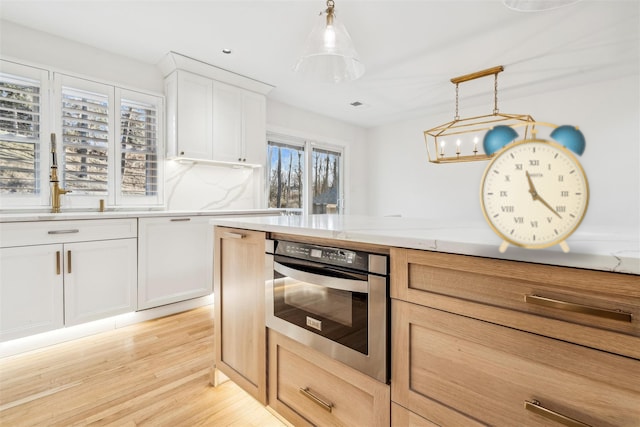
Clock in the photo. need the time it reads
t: 11:22
